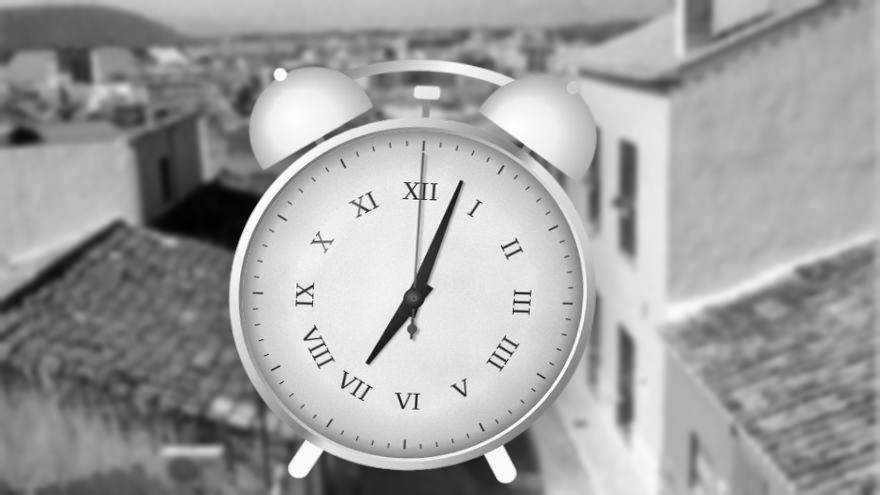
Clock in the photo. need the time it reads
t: 7:03:00
